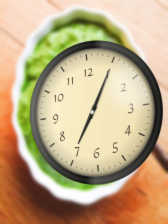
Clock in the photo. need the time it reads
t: 7:05
